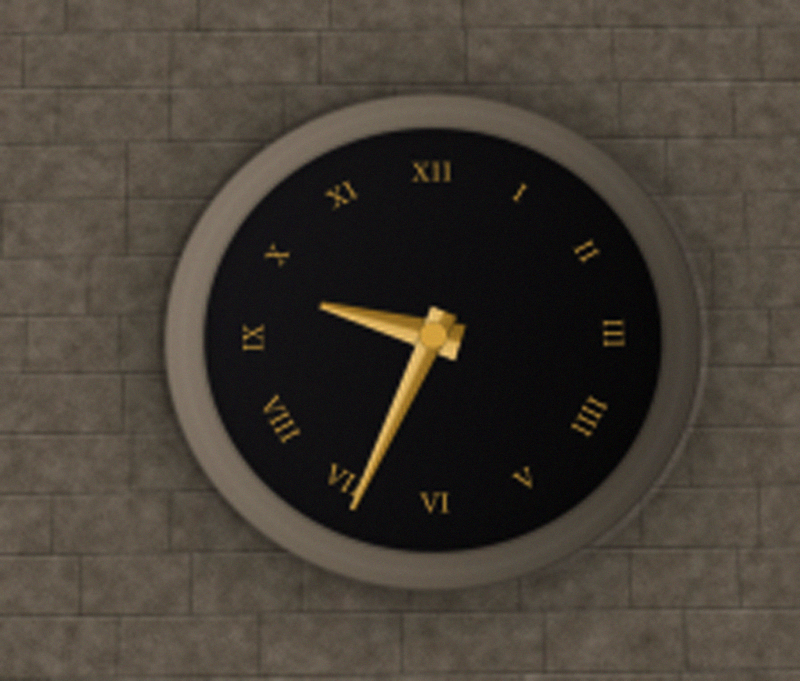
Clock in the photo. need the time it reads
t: 9:34
